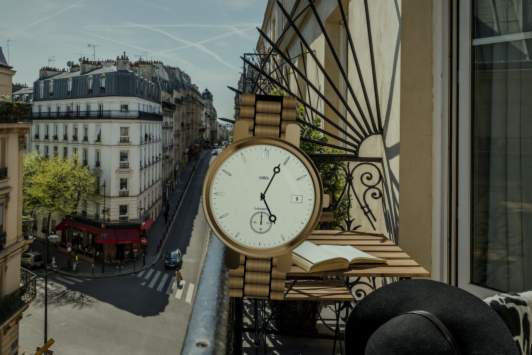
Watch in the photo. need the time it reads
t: 5:04
